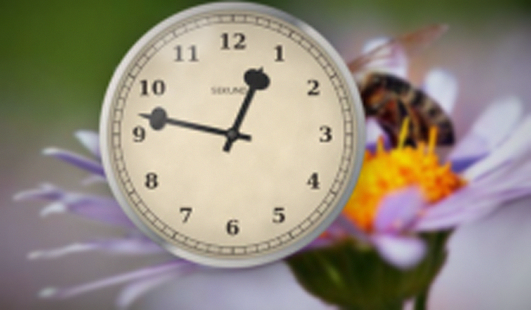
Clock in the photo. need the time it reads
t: 12:47
